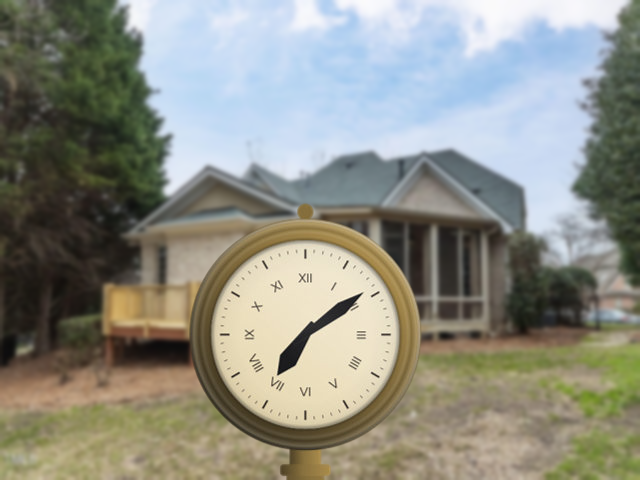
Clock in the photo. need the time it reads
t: 7:09
